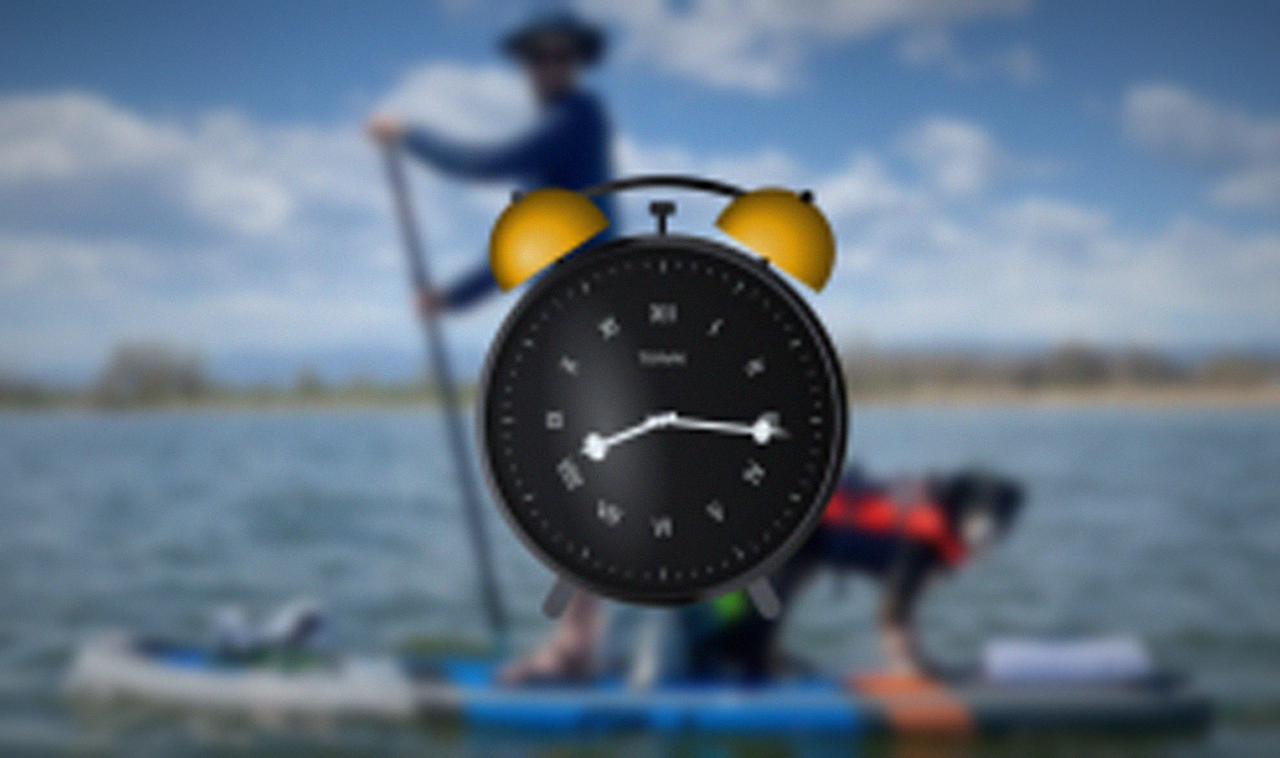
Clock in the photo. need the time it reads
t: 8:16
